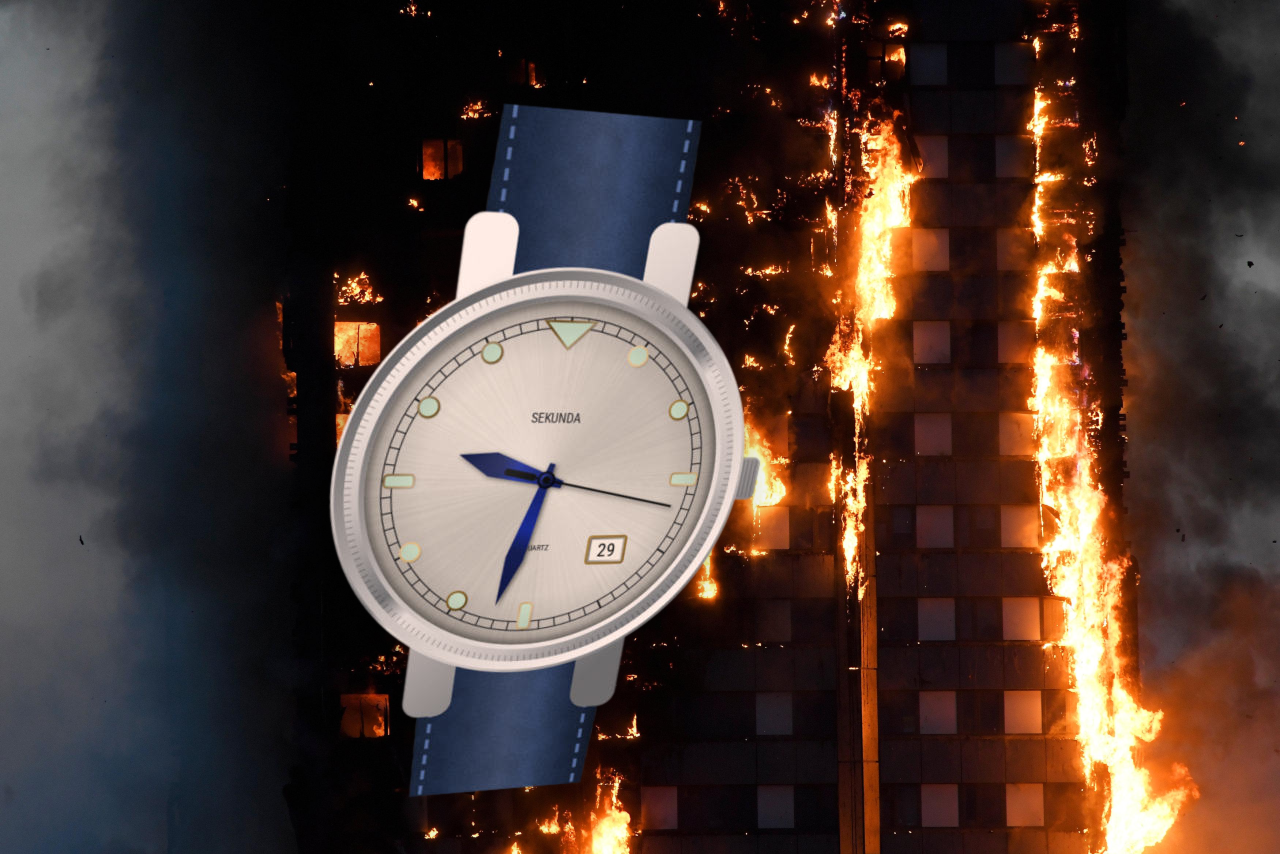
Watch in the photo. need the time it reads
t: 9:32:17
